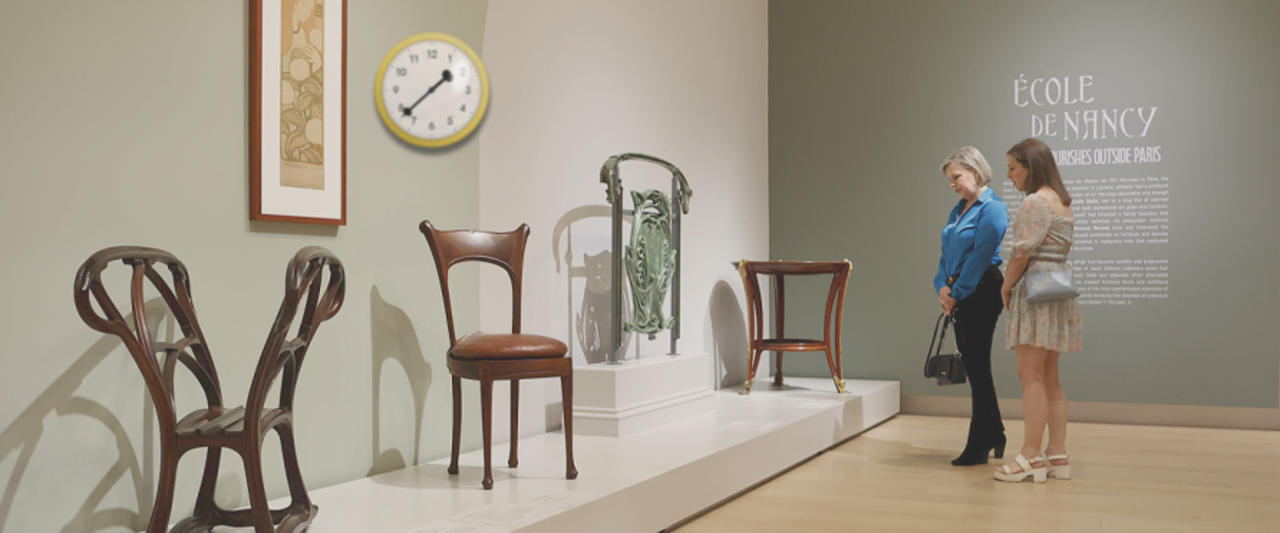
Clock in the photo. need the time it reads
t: 1:38
